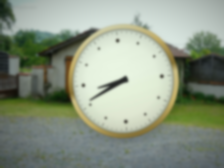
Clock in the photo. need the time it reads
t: 8:41
